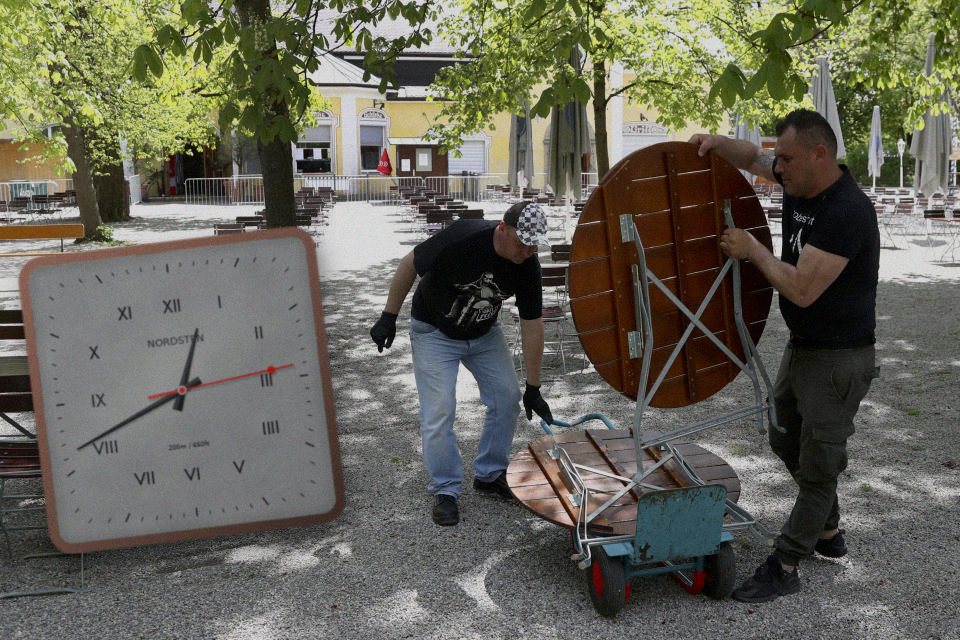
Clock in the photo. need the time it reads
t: 12:41:14
